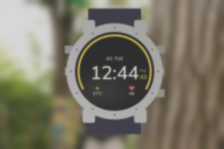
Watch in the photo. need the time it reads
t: 12:44
